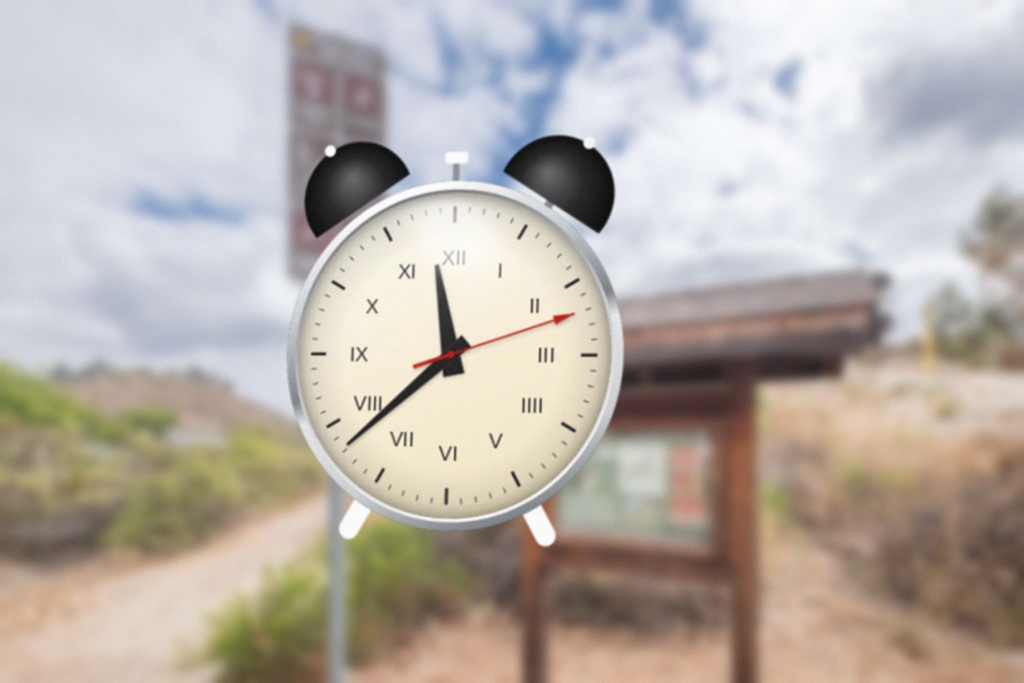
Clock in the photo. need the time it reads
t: 11:38:12
